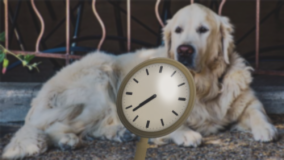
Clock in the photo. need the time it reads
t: 7:38
